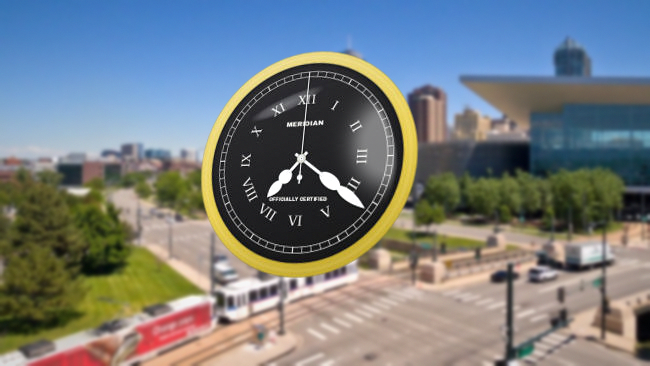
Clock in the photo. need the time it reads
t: 7:21:00
